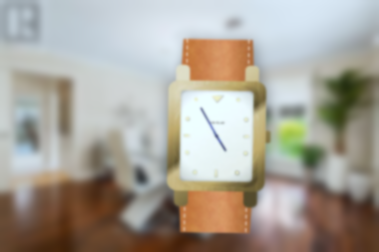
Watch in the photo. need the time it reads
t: 4:55
